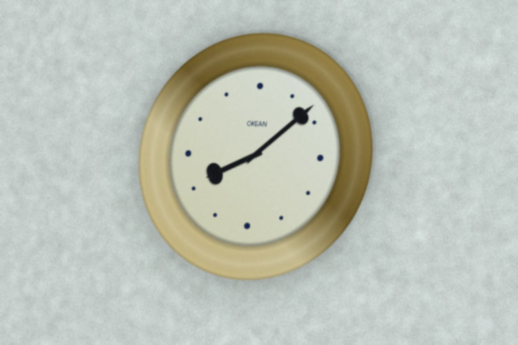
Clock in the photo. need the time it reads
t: 8:08
